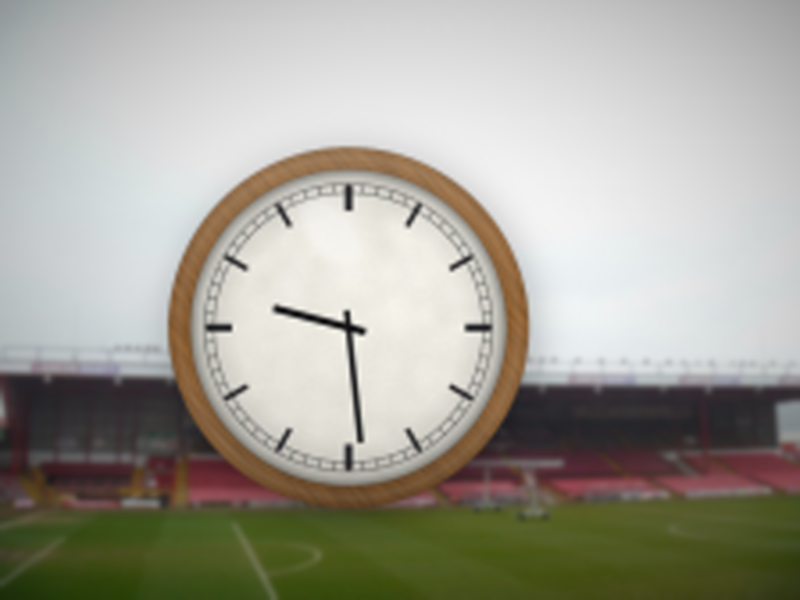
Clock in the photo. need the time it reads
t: 9:29
